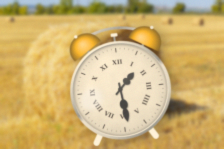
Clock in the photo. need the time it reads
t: 1:29
